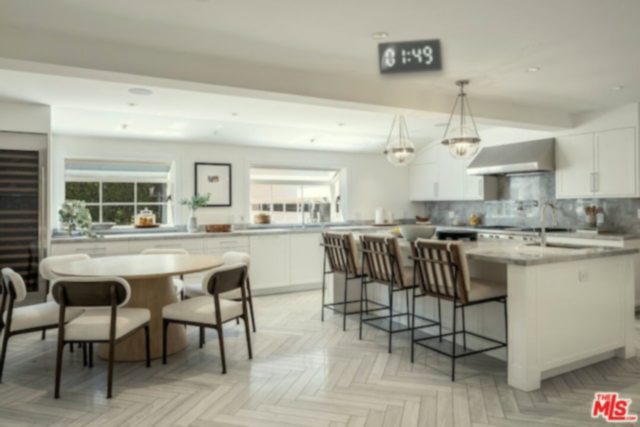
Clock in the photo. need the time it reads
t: 1:49
